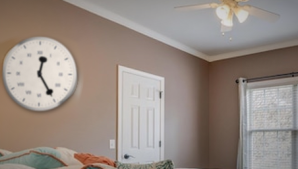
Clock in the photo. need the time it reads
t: 12:25
